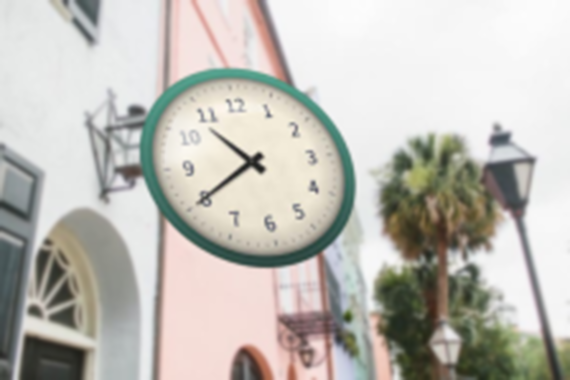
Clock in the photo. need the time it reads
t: 10:40
